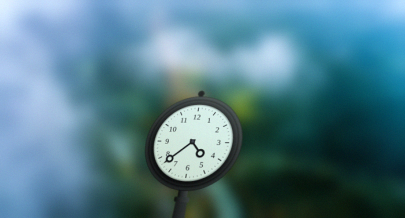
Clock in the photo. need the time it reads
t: 4:38
